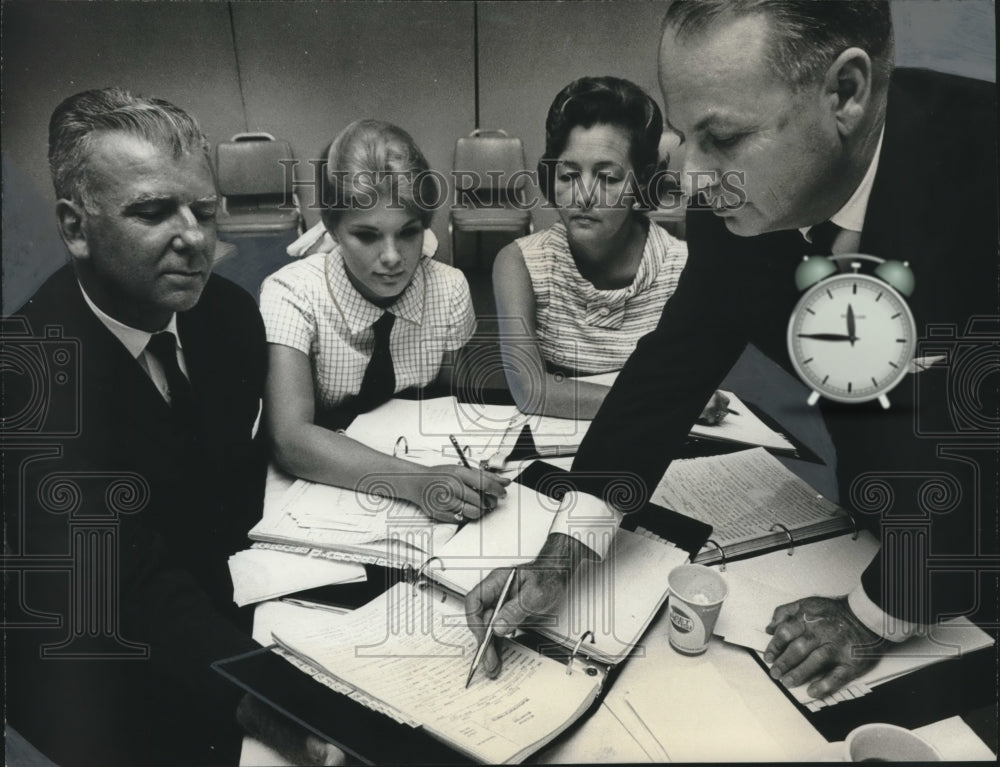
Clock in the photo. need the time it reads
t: 11:45
